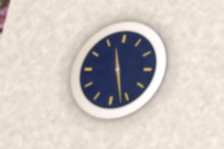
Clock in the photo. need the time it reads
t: 11:27
